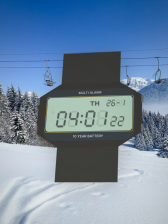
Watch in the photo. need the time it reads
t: 4:01:22
